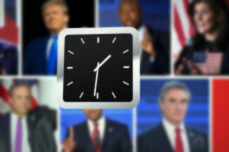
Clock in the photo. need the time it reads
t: 1:31
